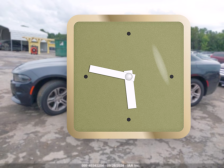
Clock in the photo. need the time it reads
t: 5:47
